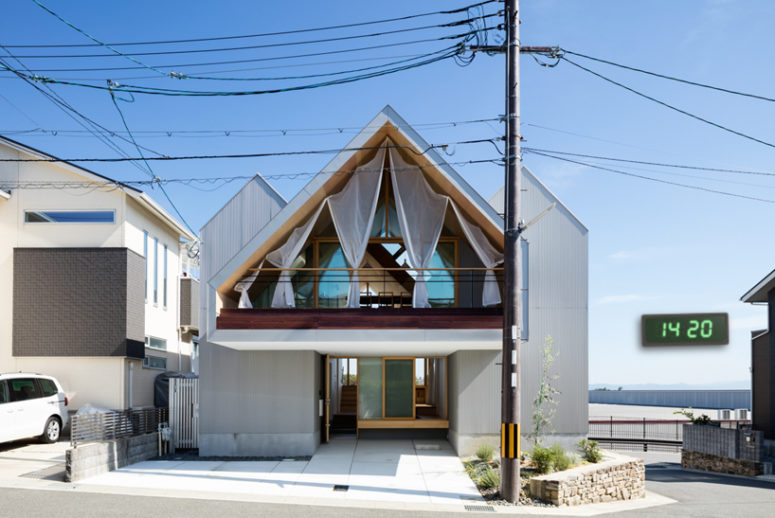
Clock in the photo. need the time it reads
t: 14:20
